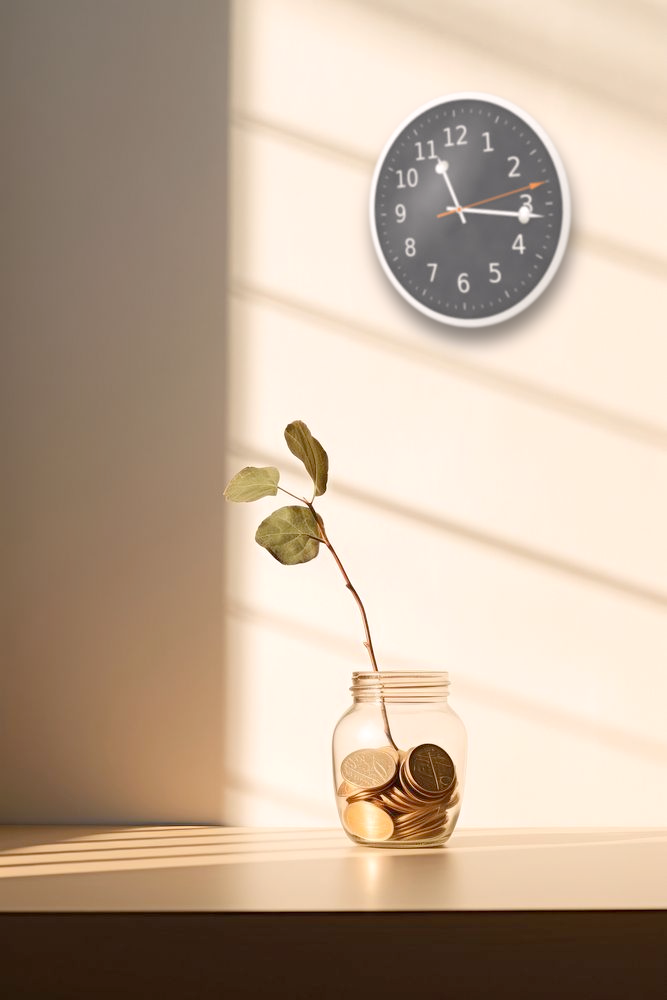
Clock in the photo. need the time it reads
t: 11:16:13
